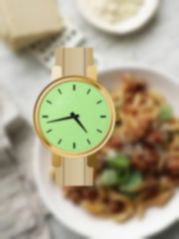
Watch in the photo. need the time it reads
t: 4:43
